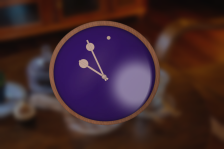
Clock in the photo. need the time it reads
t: 9:55
